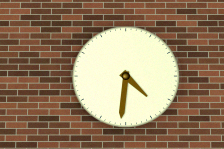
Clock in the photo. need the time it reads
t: 4:31
